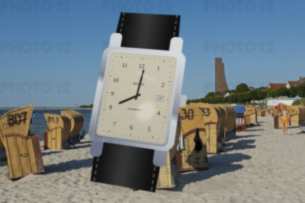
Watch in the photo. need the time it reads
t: 8:01
